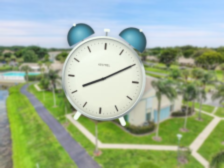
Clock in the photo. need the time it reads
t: 8:10
